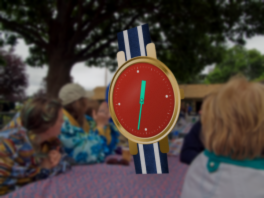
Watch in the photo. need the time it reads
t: 12:33
